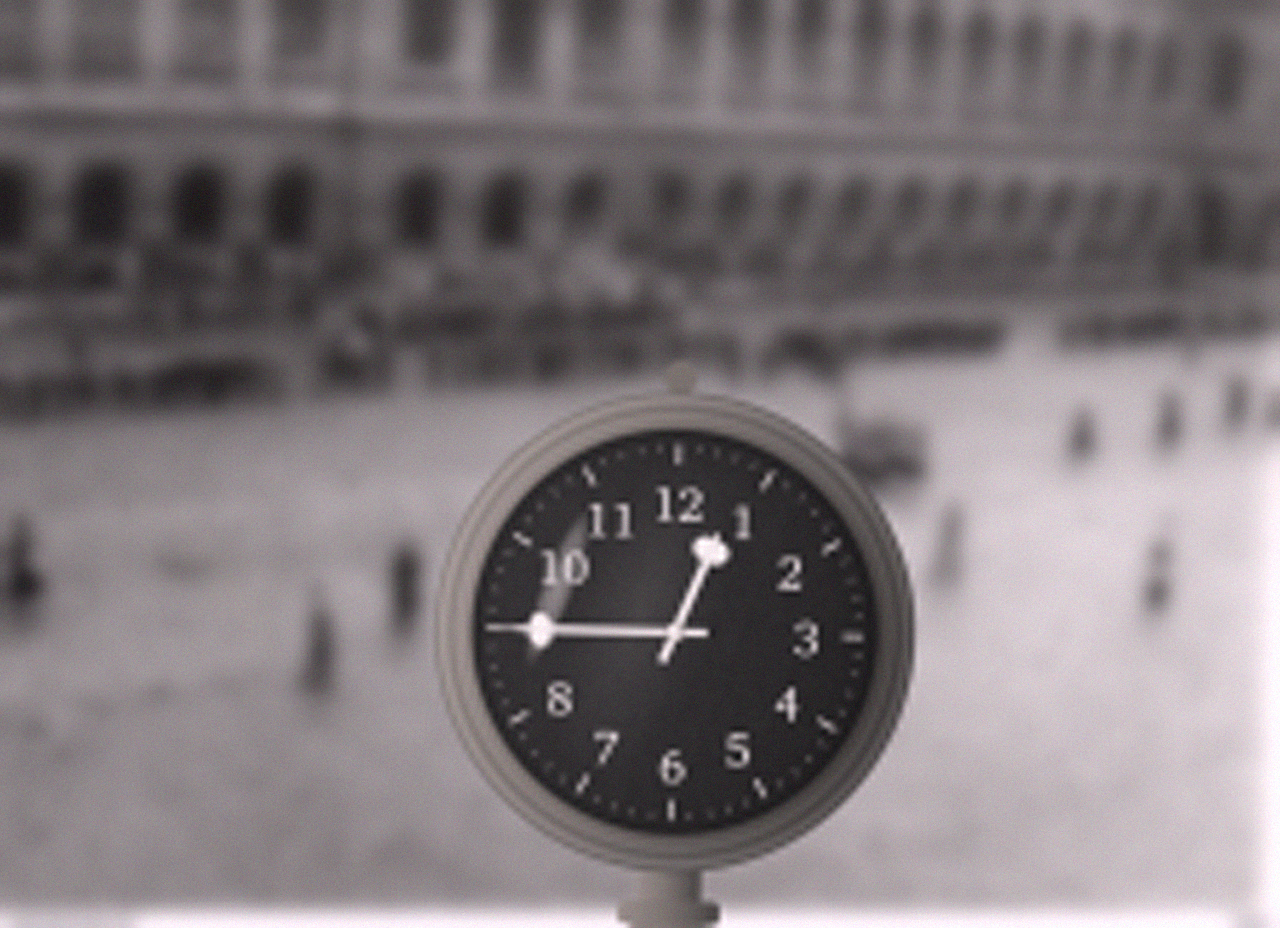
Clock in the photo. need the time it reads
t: 12:45
